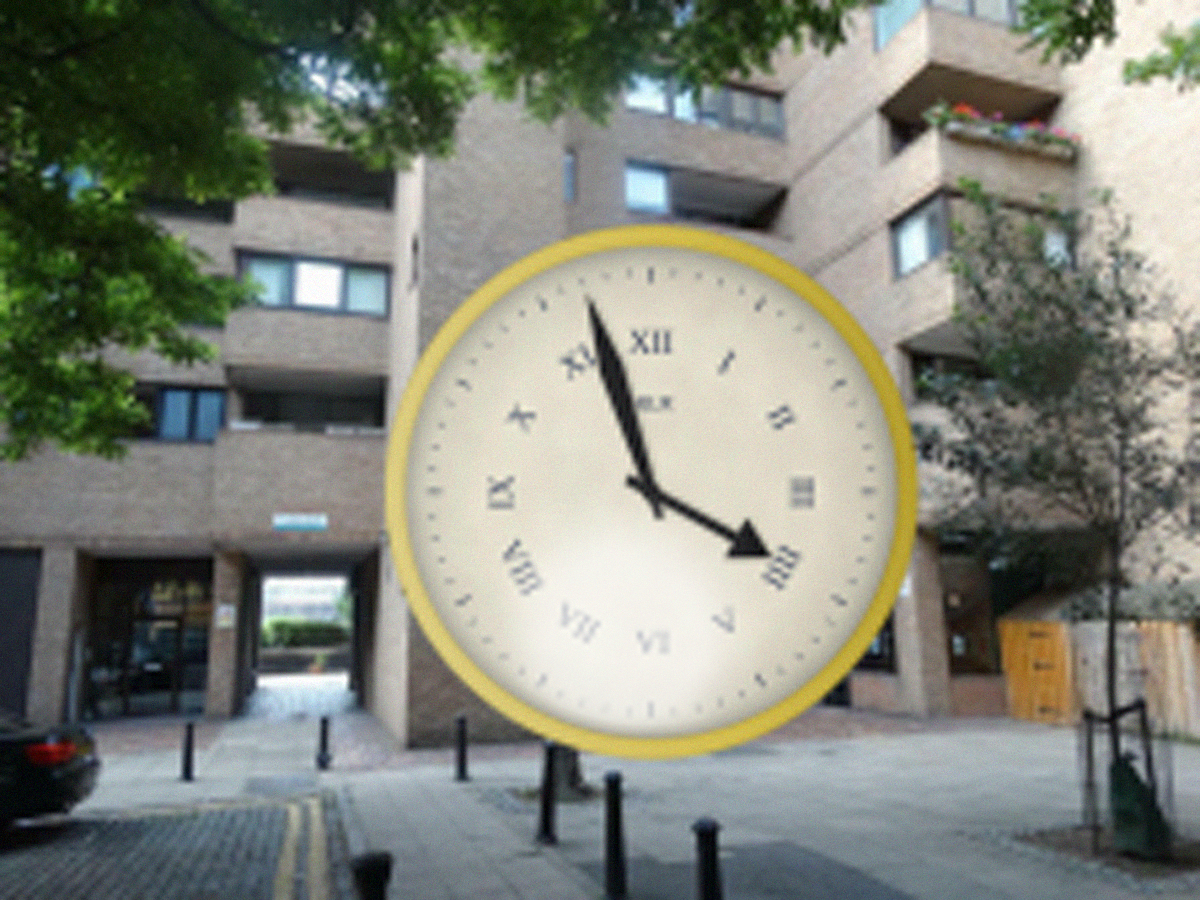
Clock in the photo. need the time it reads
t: 3:57
